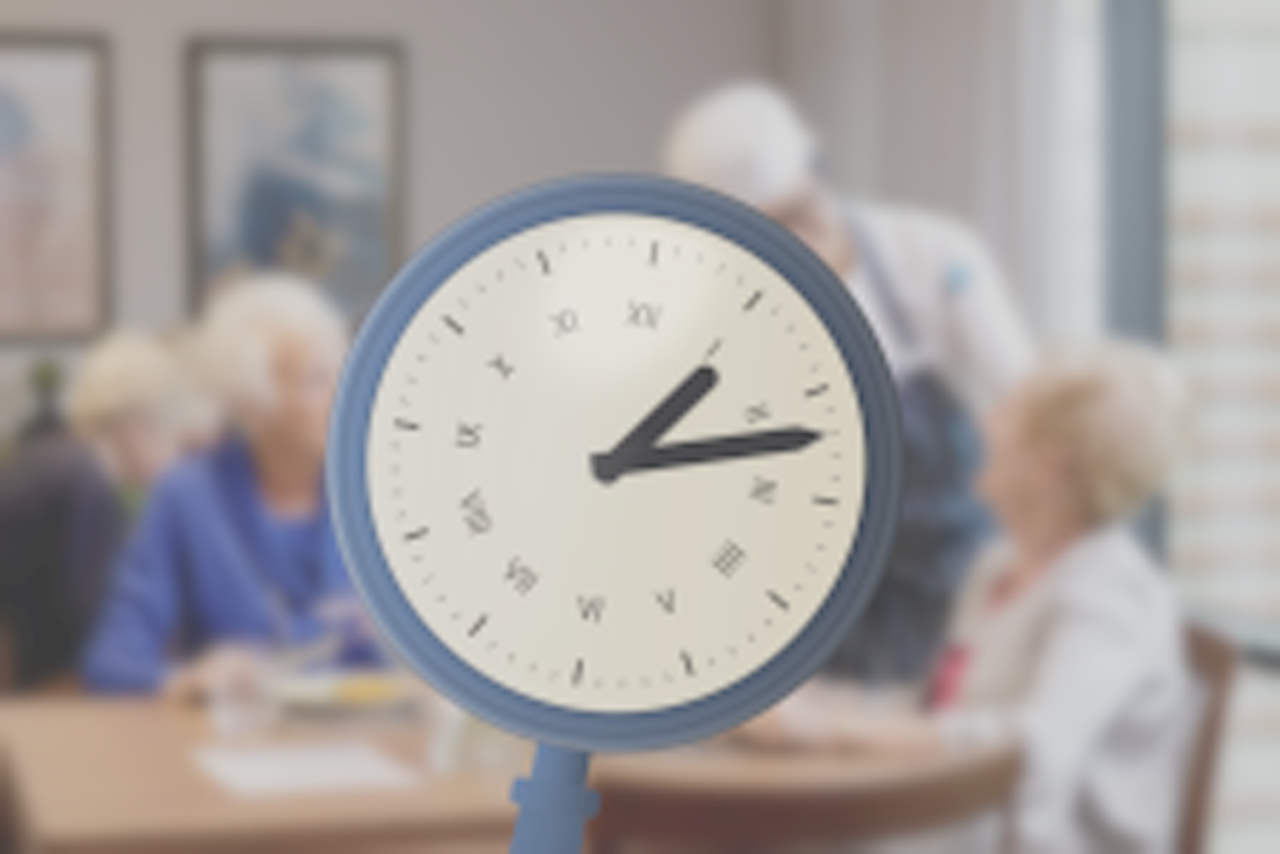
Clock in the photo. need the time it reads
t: 1:12
